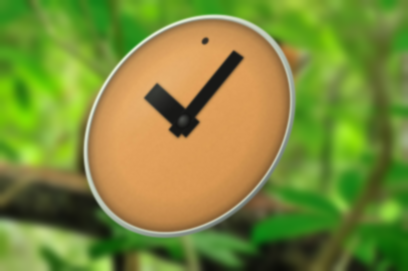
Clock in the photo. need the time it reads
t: 10:05
